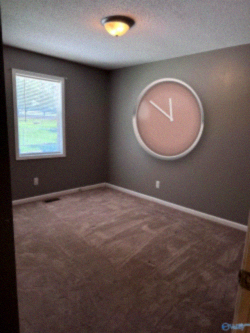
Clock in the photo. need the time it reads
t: 11:51
